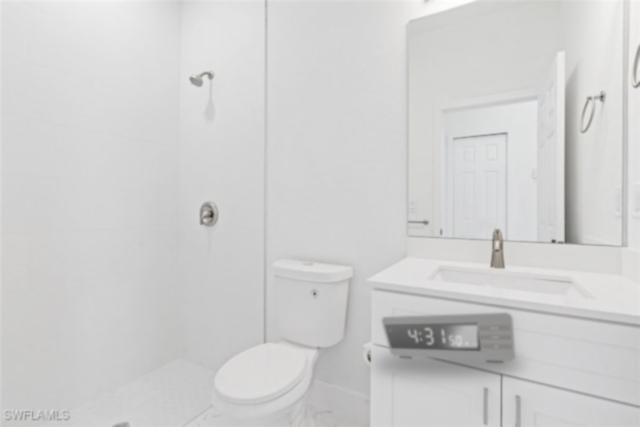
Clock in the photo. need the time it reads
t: 4:31
